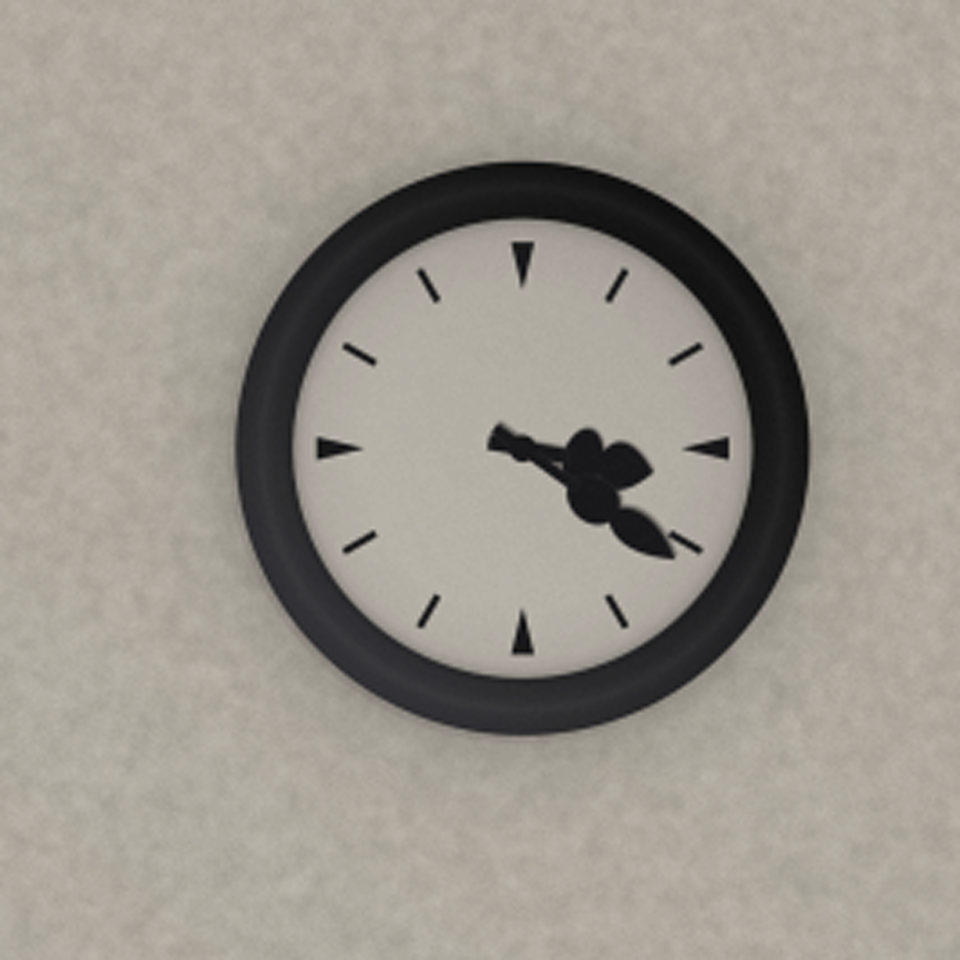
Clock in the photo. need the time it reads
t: 3:21
